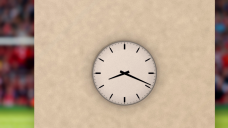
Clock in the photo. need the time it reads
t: 8:19
